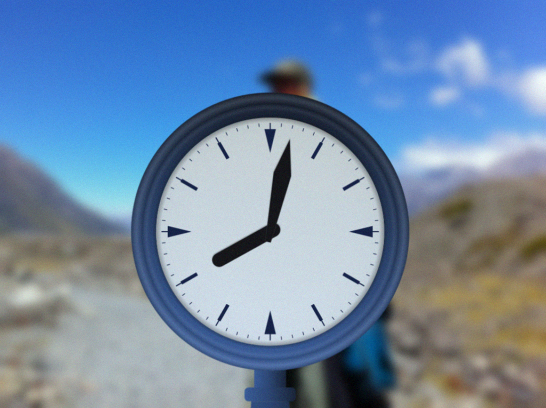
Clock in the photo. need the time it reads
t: 8:02
